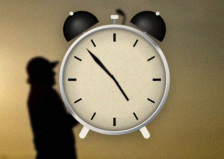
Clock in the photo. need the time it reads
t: 4:53
